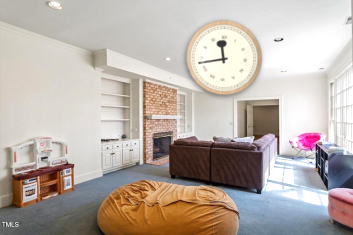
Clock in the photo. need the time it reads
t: 11:43
